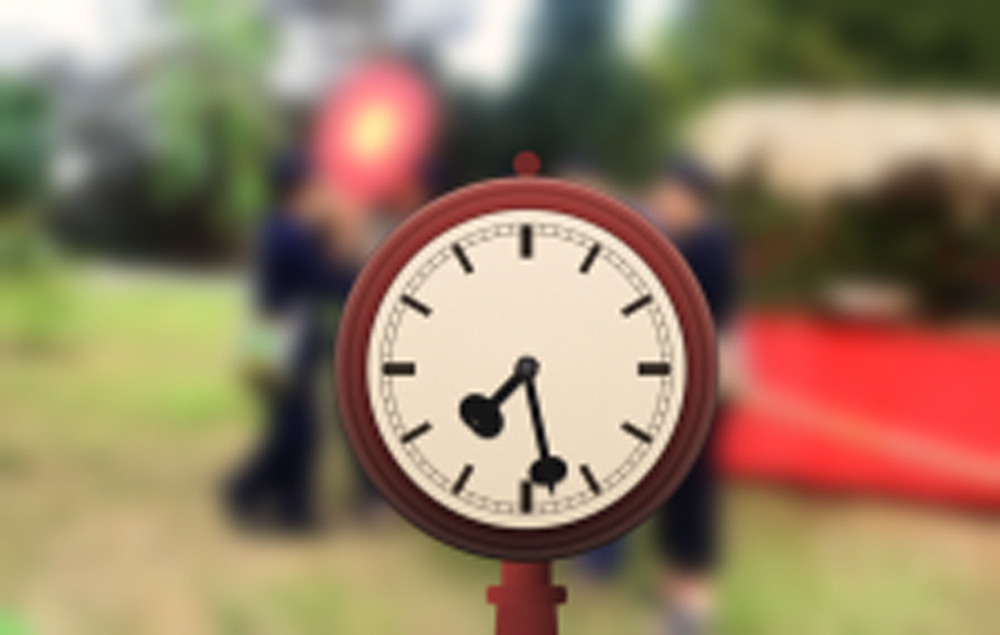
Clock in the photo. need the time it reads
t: 7:28
